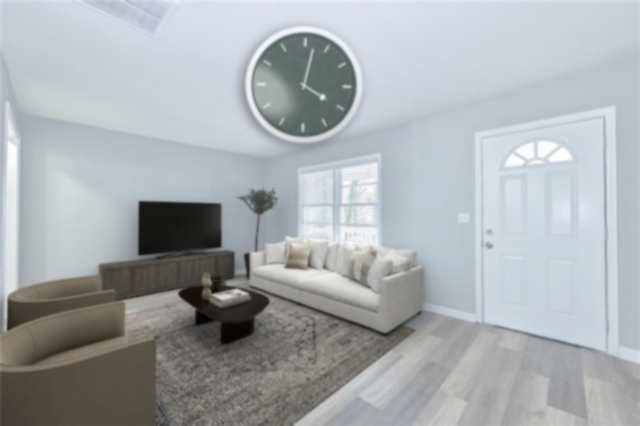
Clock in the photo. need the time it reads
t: 4:02
